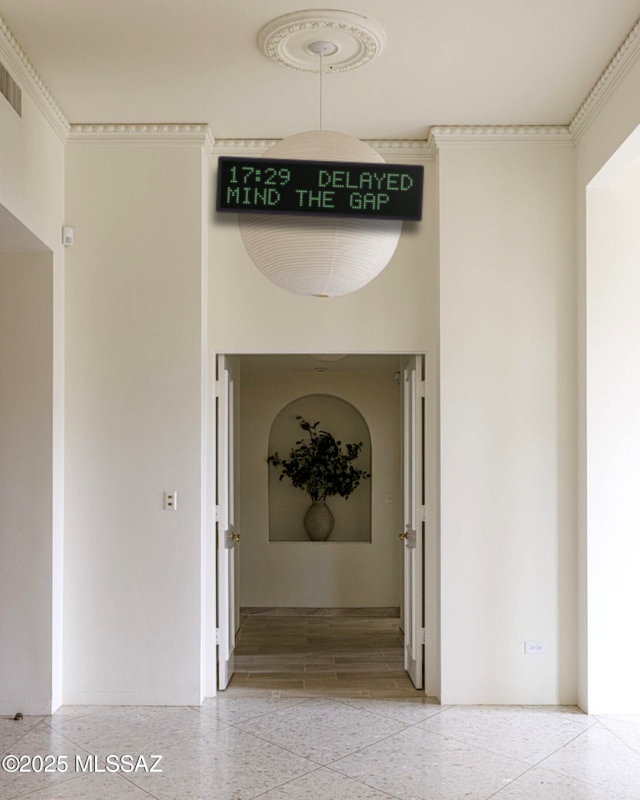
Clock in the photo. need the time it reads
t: 17:29
